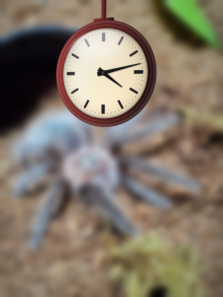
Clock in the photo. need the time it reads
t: 4:13
